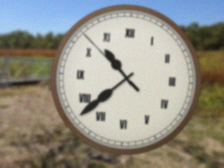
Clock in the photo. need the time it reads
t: 10:37:52
